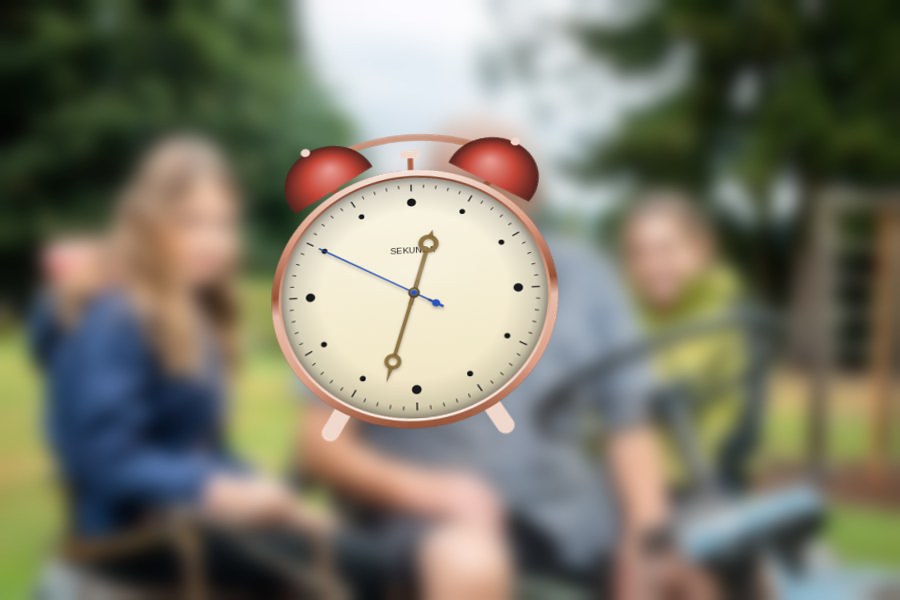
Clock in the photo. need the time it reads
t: 12:32:50
